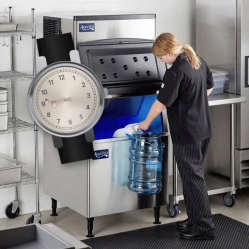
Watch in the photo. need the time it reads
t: 8:46
